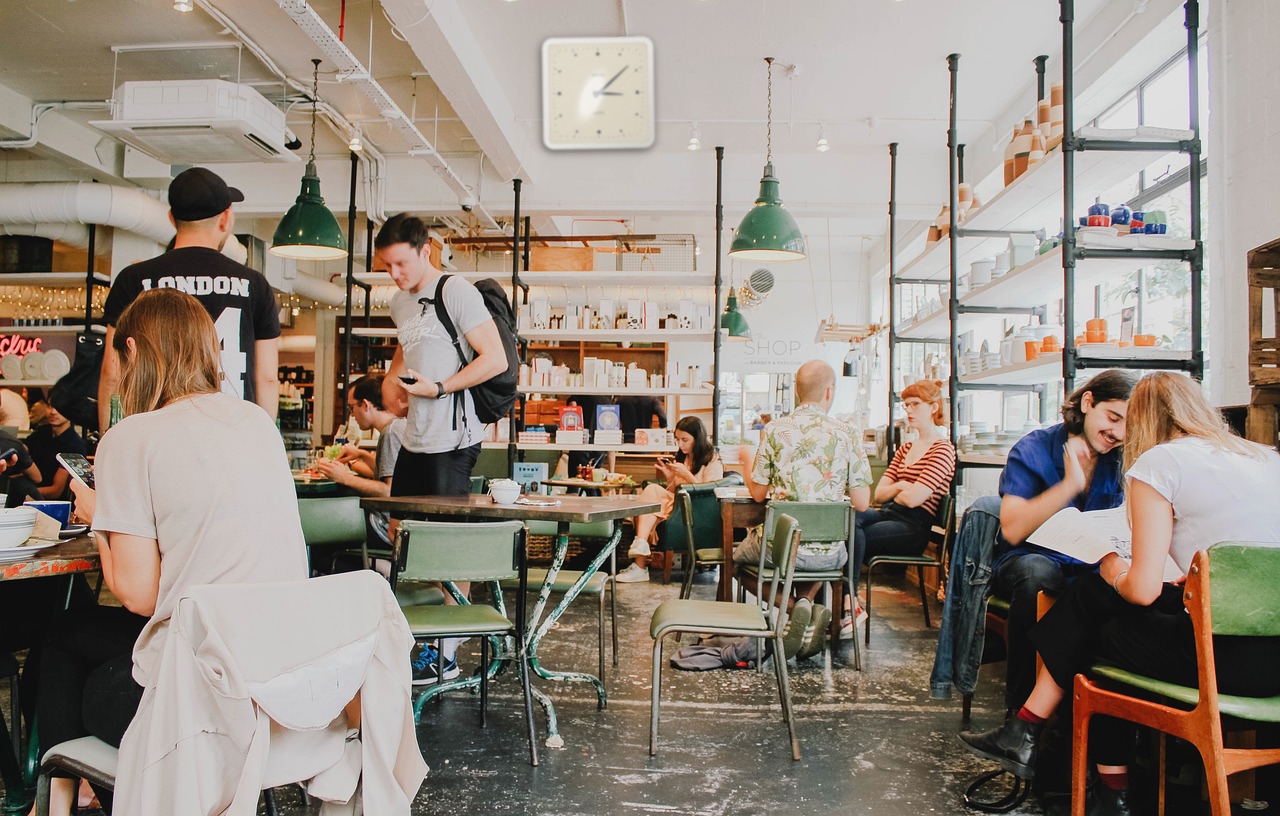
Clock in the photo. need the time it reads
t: 3:08
